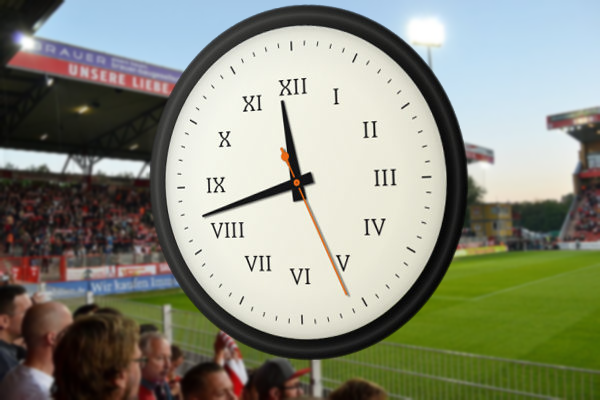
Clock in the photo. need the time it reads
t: 11:42:26
